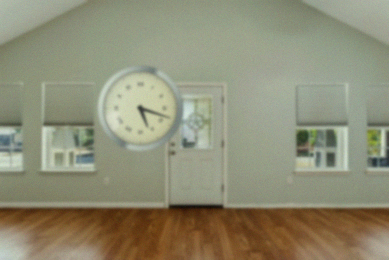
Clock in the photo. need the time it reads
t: 5:18
